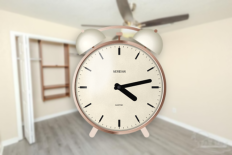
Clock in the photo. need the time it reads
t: 4:13
